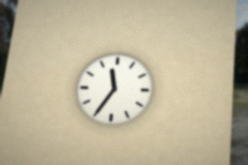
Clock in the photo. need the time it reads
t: 11:35
